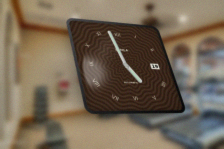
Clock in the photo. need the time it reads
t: 4:58
